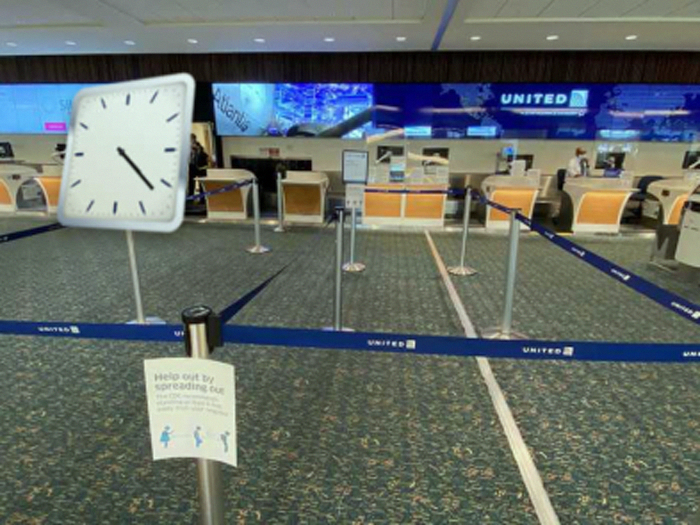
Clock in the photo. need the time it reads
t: 4:22
